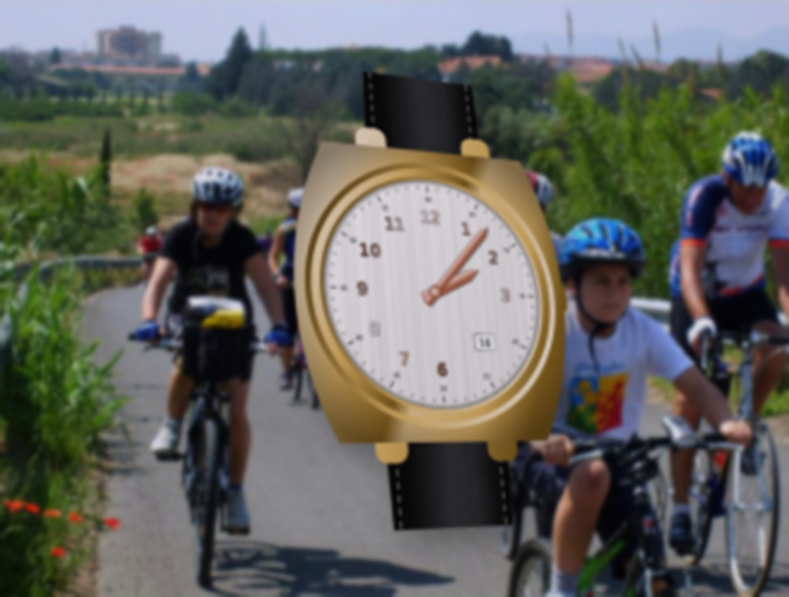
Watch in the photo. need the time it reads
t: 2:07
